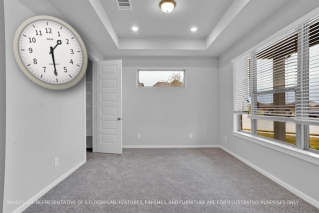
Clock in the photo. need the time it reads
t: 1:30
